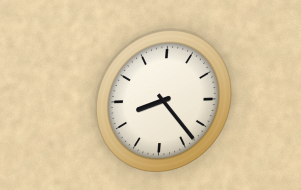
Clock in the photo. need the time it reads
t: 8:23
